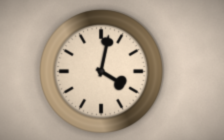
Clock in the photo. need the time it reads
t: 4:02
